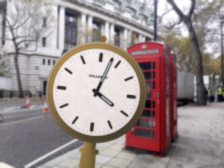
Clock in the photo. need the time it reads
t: 4:03
